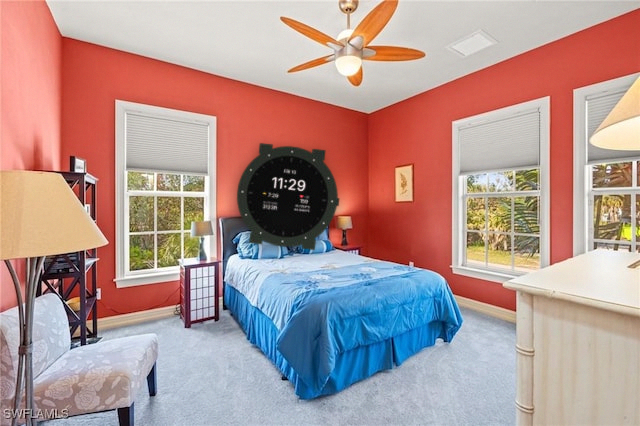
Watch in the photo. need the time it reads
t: 11:29
